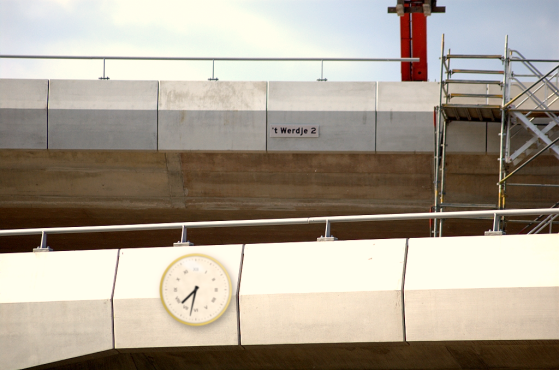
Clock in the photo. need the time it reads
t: 7:32
